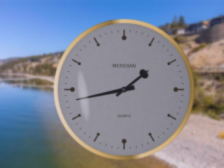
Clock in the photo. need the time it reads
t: 1:43
